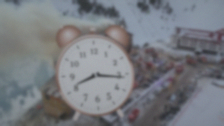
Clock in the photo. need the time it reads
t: 8:16
